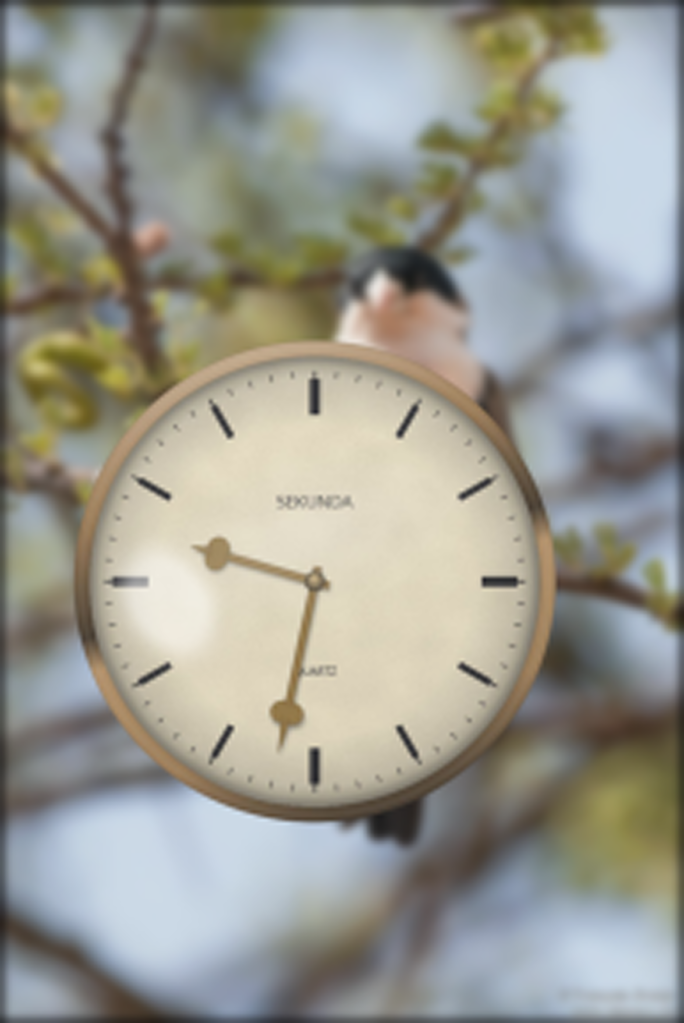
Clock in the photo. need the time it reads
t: 9:32
